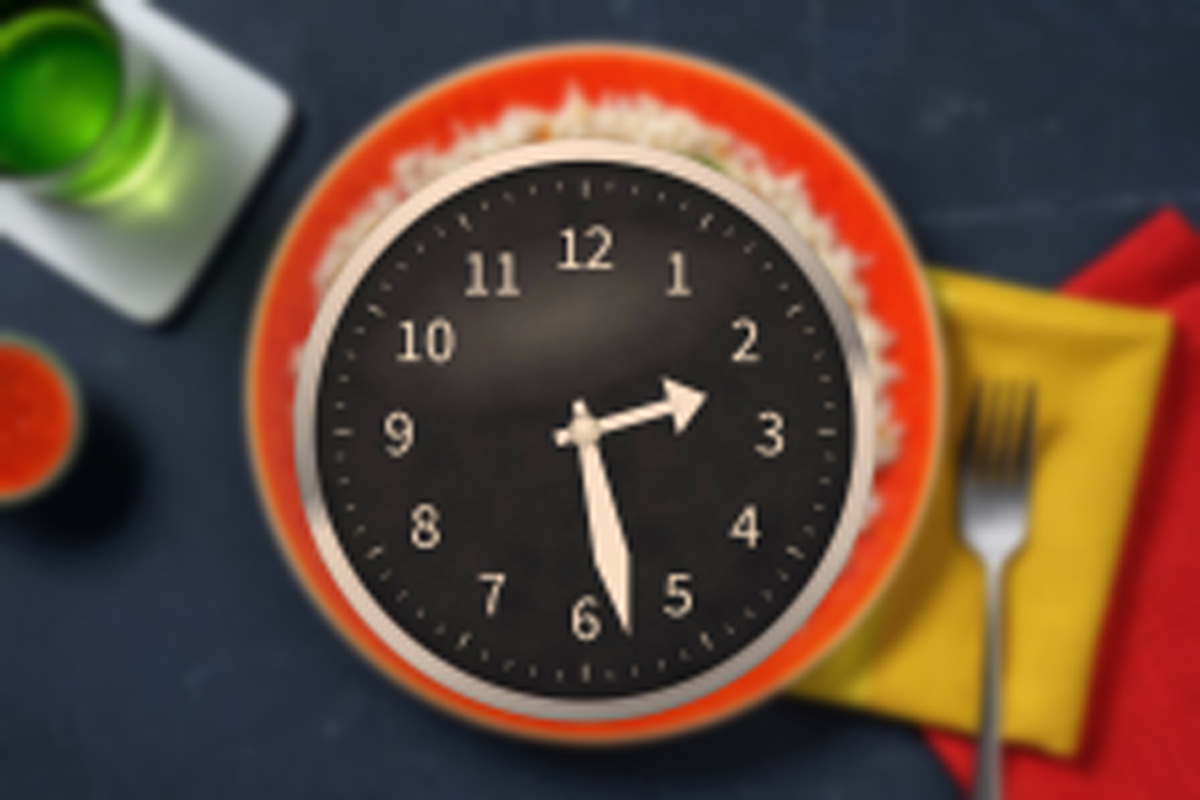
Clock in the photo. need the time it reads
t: 2:28
